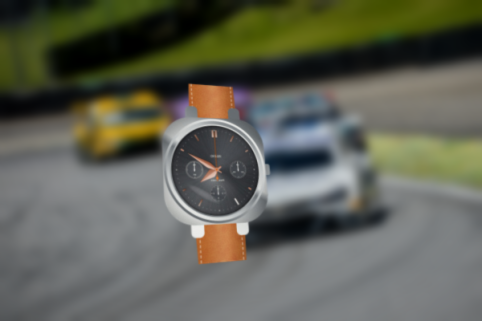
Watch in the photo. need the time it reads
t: 7:50
